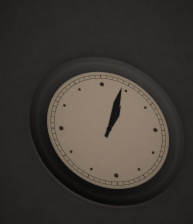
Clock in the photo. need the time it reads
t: 1:04
